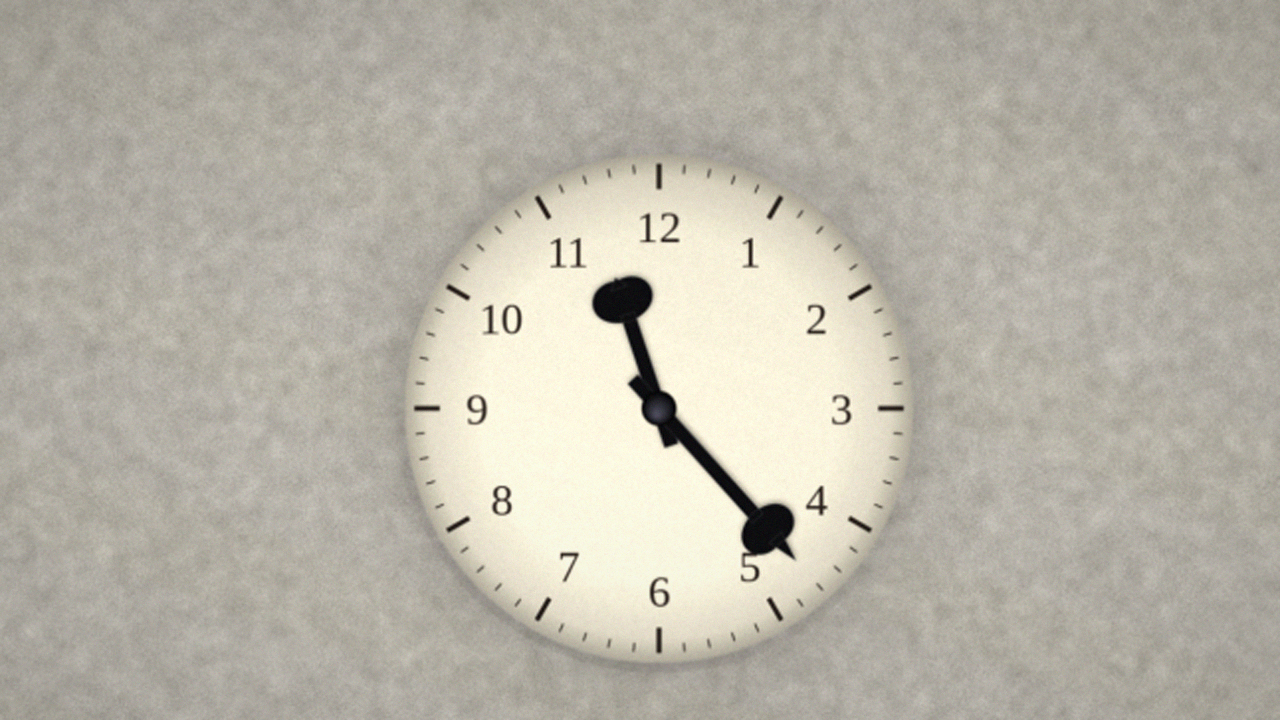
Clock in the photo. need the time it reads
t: 11:23
